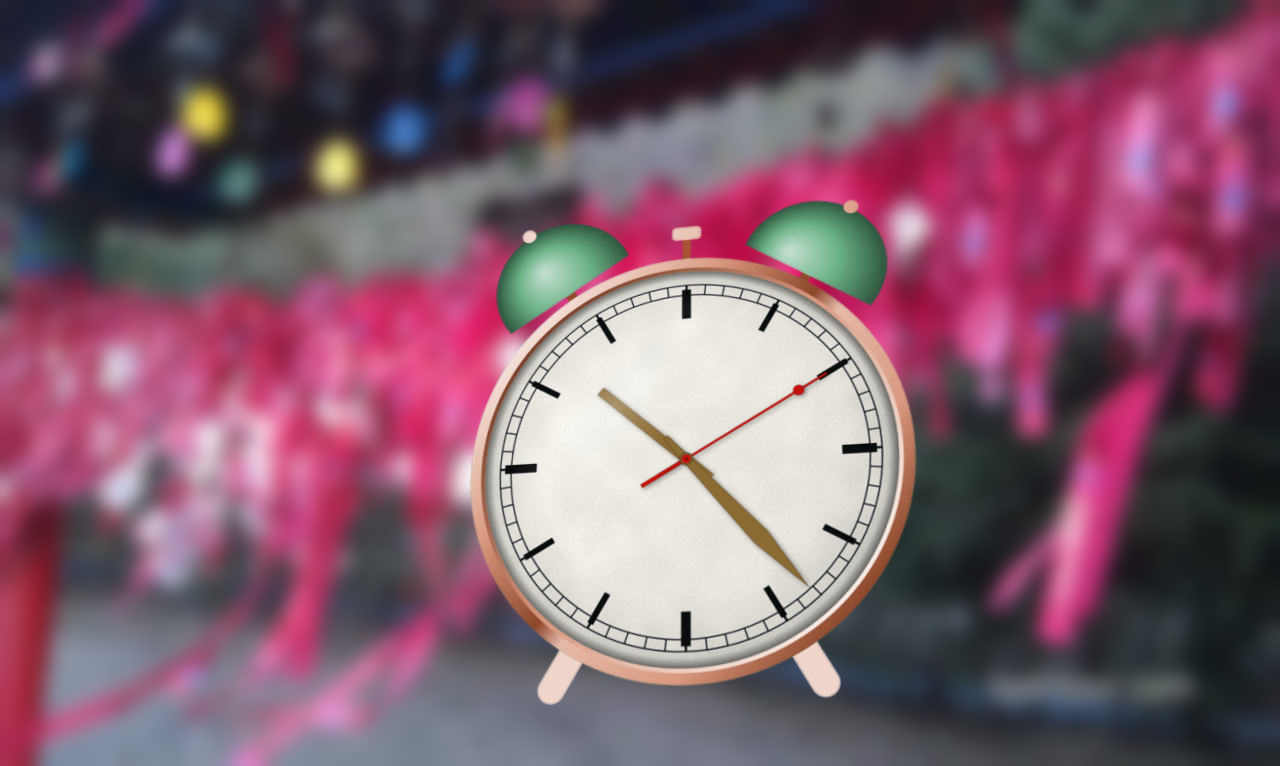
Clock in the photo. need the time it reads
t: 10:23:10
